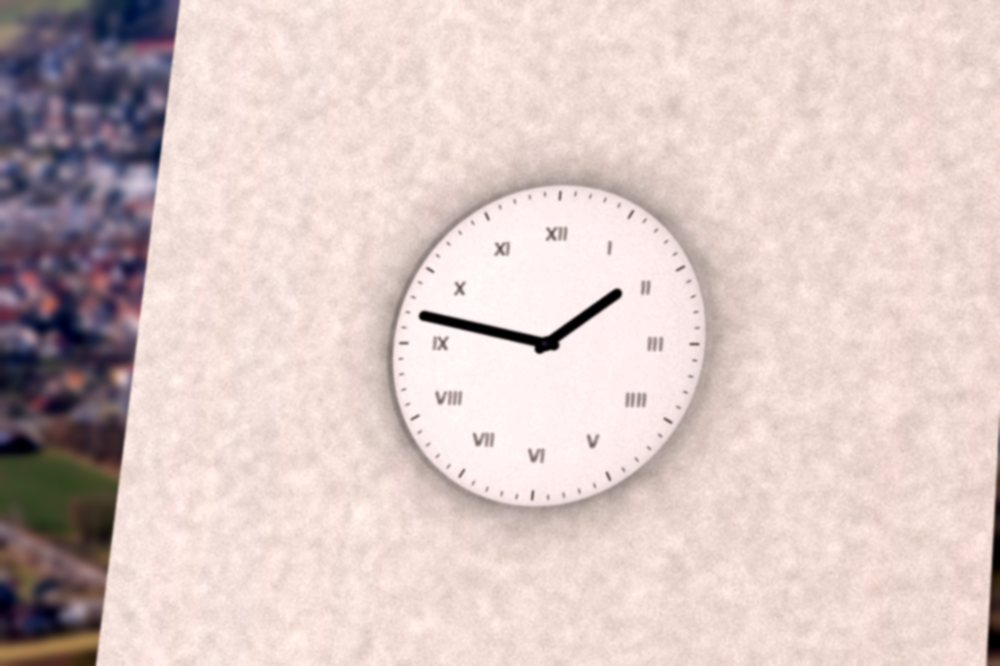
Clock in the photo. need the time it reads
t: 1:47
